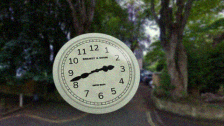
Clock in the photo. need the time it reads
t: 2:42
